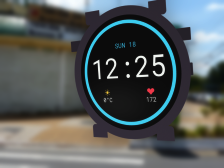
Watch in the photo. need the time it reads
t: 12:25
